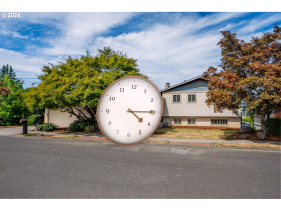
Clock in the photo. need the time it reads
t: 4:15
